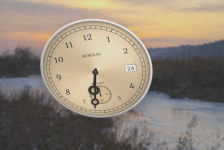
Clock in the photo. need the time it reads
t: 6:32
